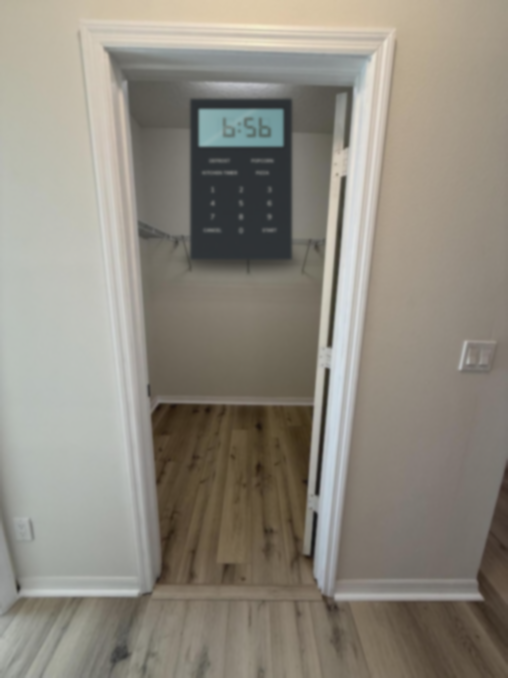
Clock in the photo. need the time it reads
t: 6:56
